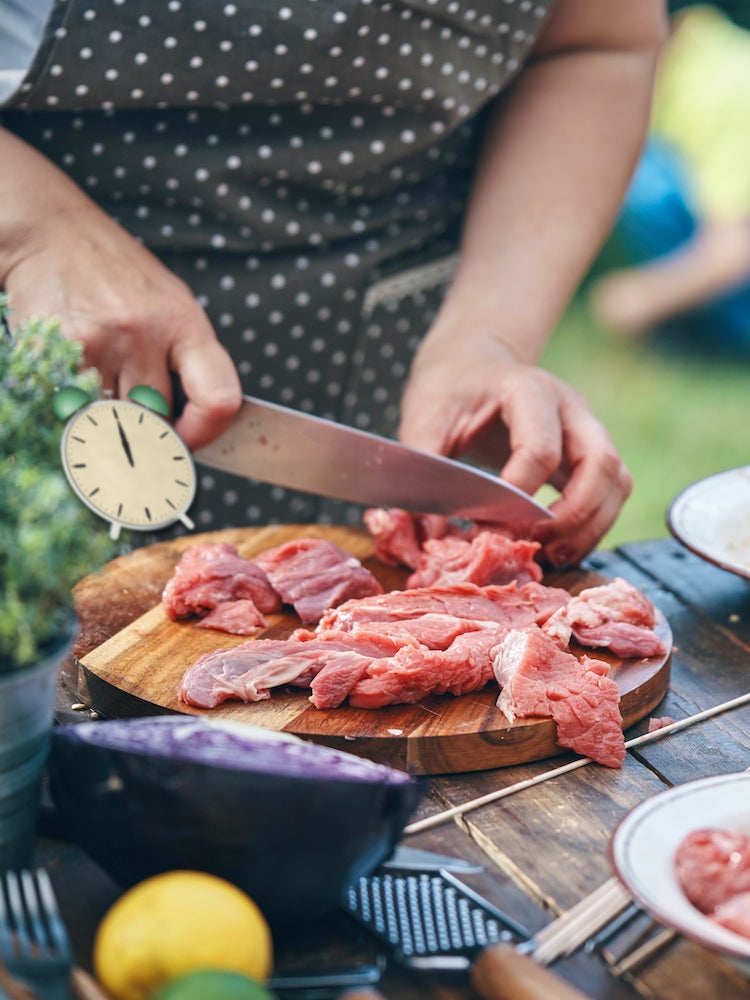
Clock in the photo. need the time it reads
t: 12:00
